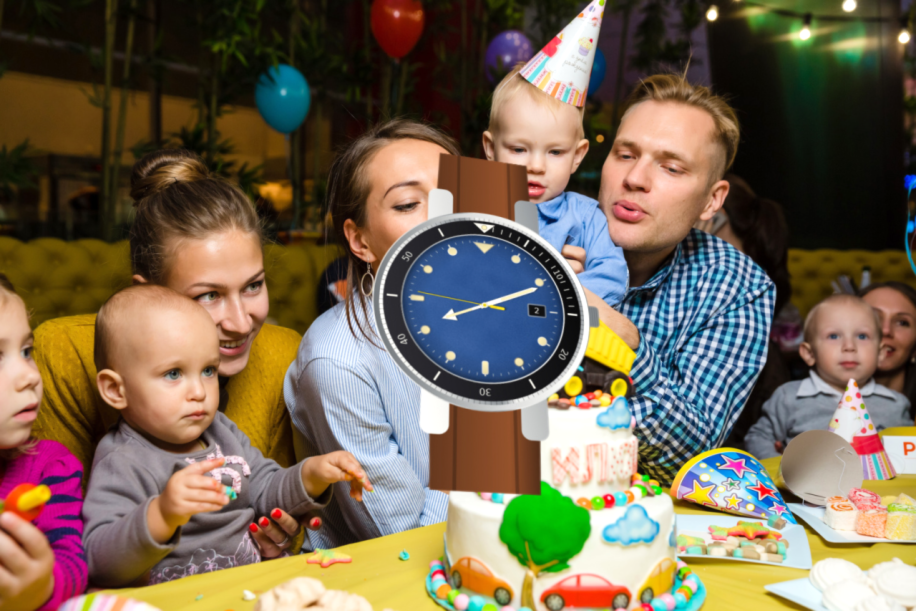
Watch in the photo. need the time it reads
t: 8:10:46
